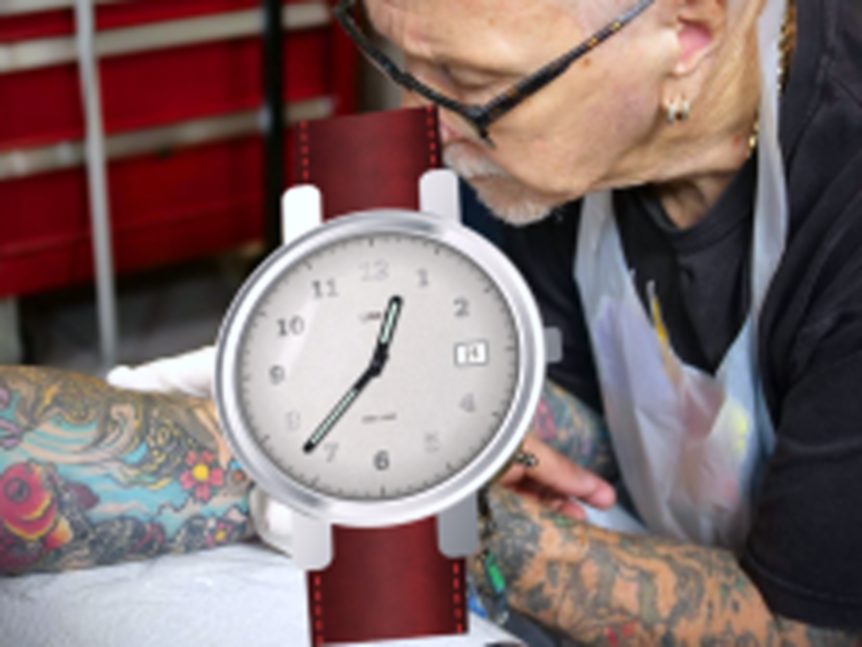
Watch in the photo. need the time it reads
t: 12:37
